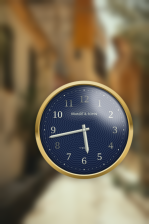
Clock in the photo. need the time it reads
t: 5:43
